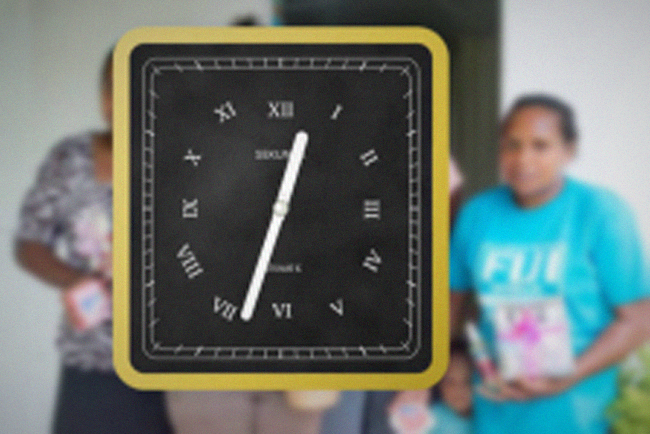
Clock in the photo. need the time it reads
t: 12:33
